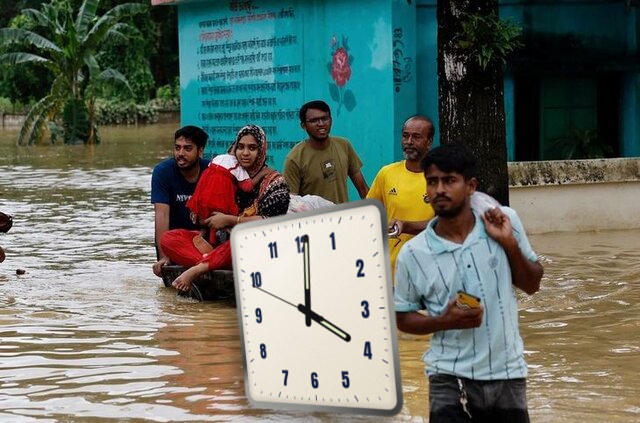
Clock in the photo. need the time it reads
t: 4:00:49
